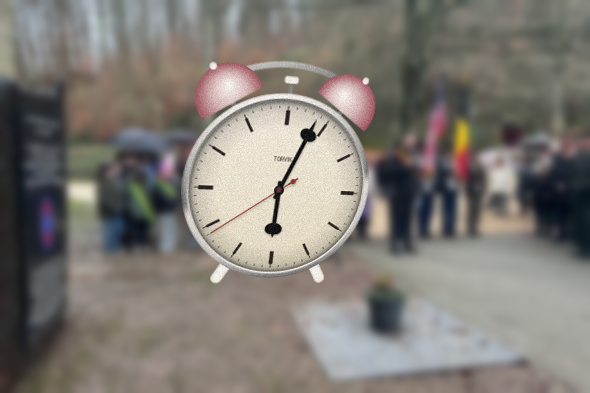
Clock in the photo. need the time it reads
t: 6:03:39
